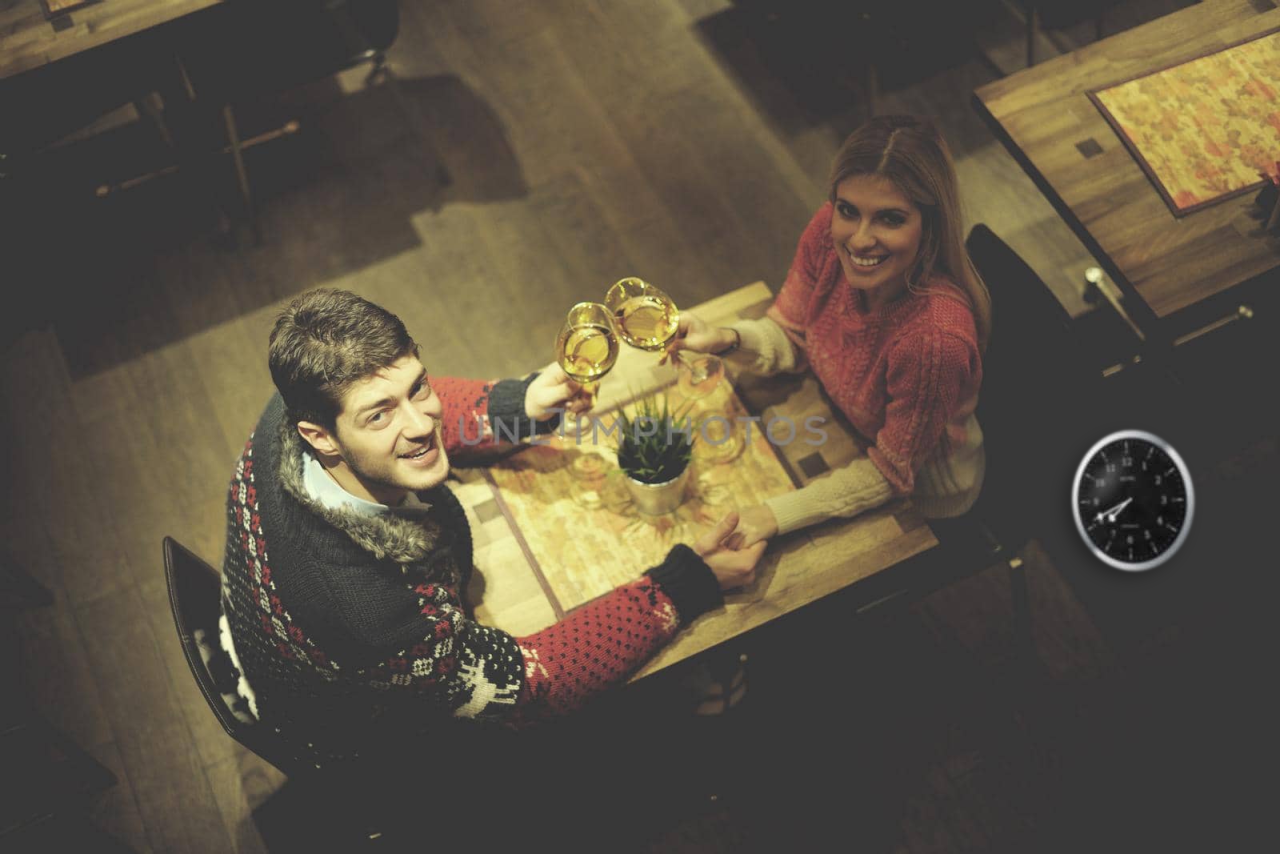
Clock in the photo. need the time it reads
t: 7:41
